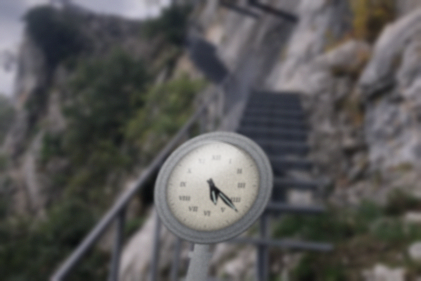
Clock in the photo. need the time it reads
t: 5:22
